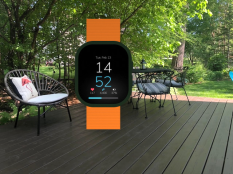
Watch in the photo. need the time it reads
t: 14:52
